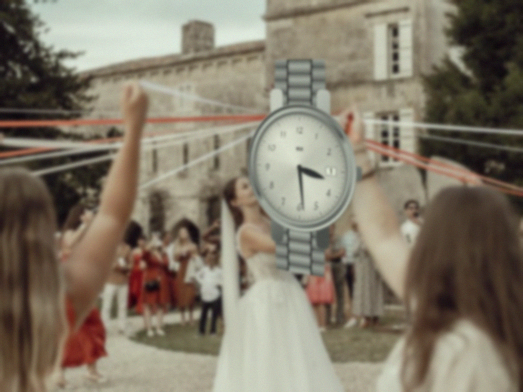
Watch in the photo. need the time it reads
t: 3:29
